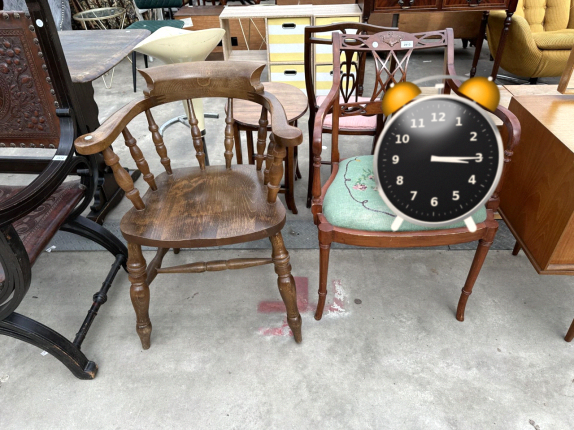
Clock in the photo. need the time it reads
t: 3:15
